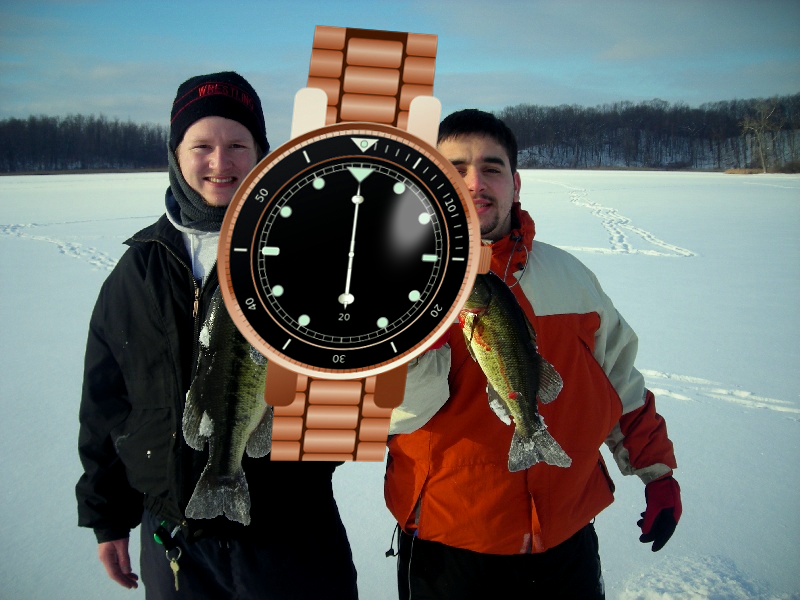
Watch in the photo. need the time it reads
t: 6:00
